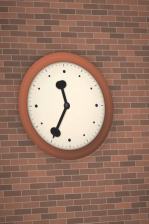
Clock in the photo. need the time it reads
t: 11:35
